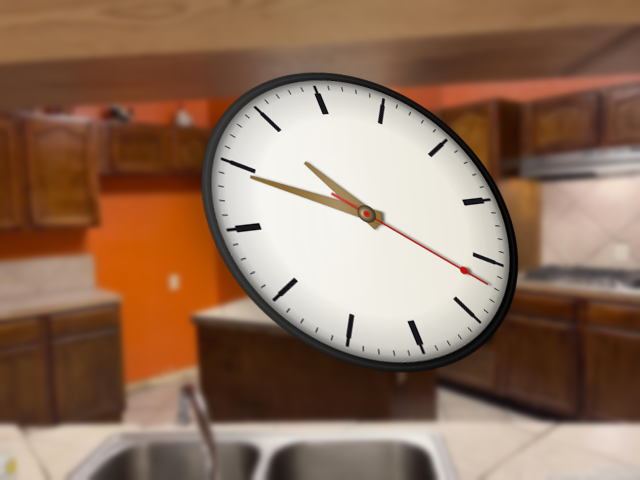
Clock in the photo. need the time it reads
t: 10:49:22
